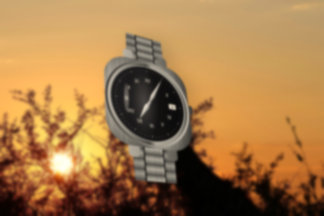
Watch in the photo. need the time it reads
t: 7:05
